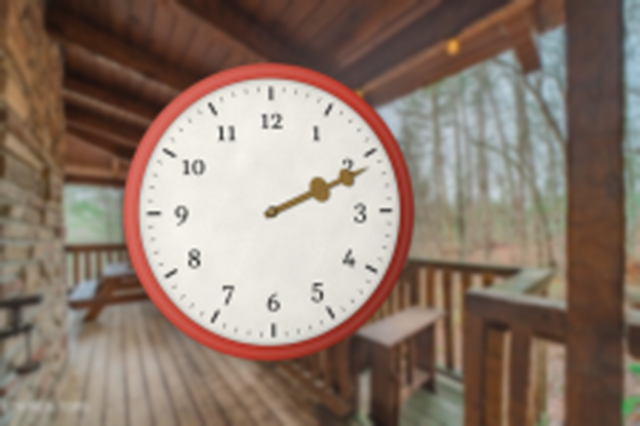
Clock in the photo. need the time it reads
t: 2:11
